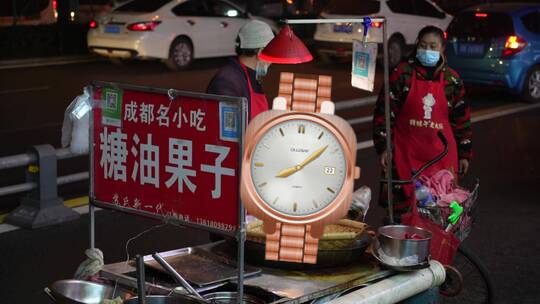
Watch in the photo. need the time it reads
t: 8:08
